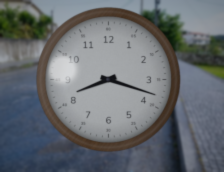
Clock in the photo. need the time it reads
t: 8:18
